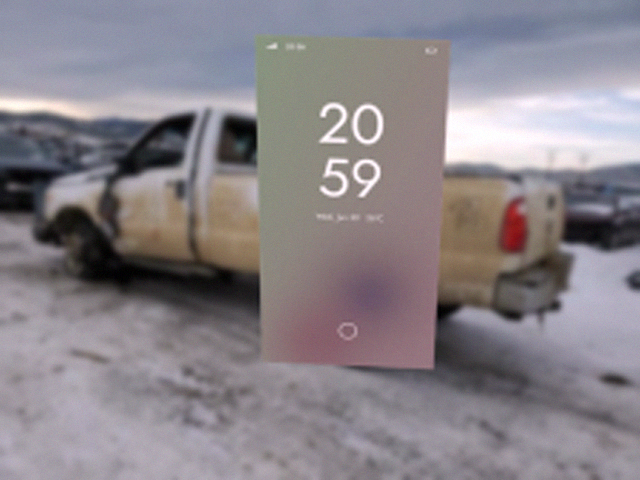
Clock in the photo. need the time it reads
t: 20:59
